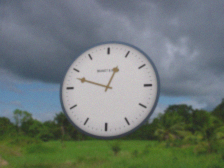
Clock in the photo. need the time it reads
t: 12:48
